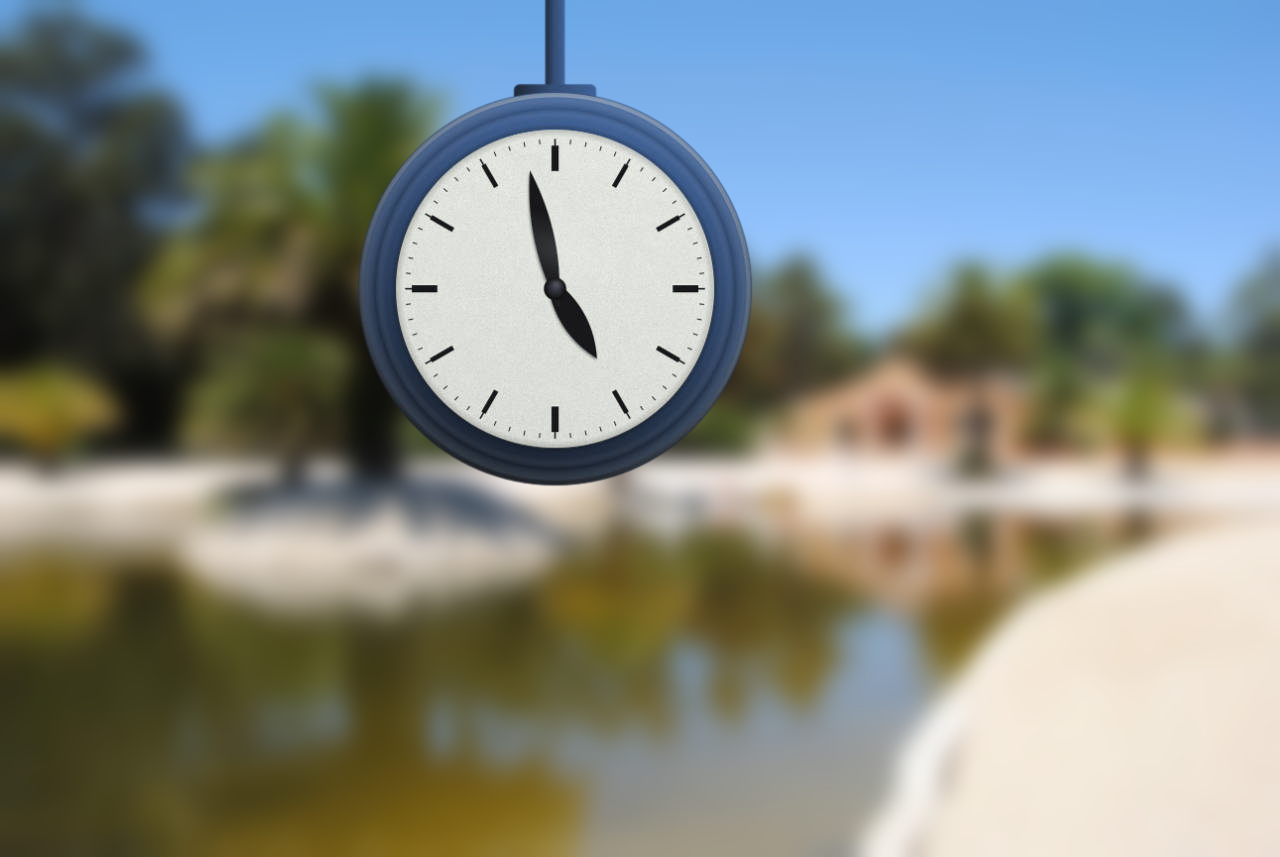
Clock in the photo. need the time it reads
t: 4:58
